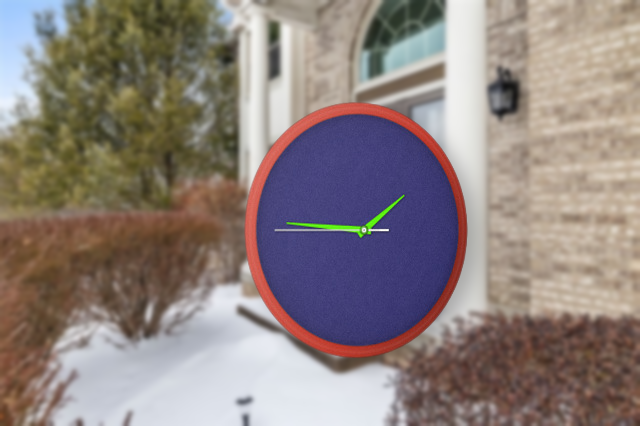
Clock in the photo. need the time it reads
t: 1:45:45
